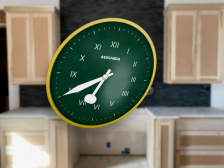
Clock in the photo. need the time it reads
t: 6:40
